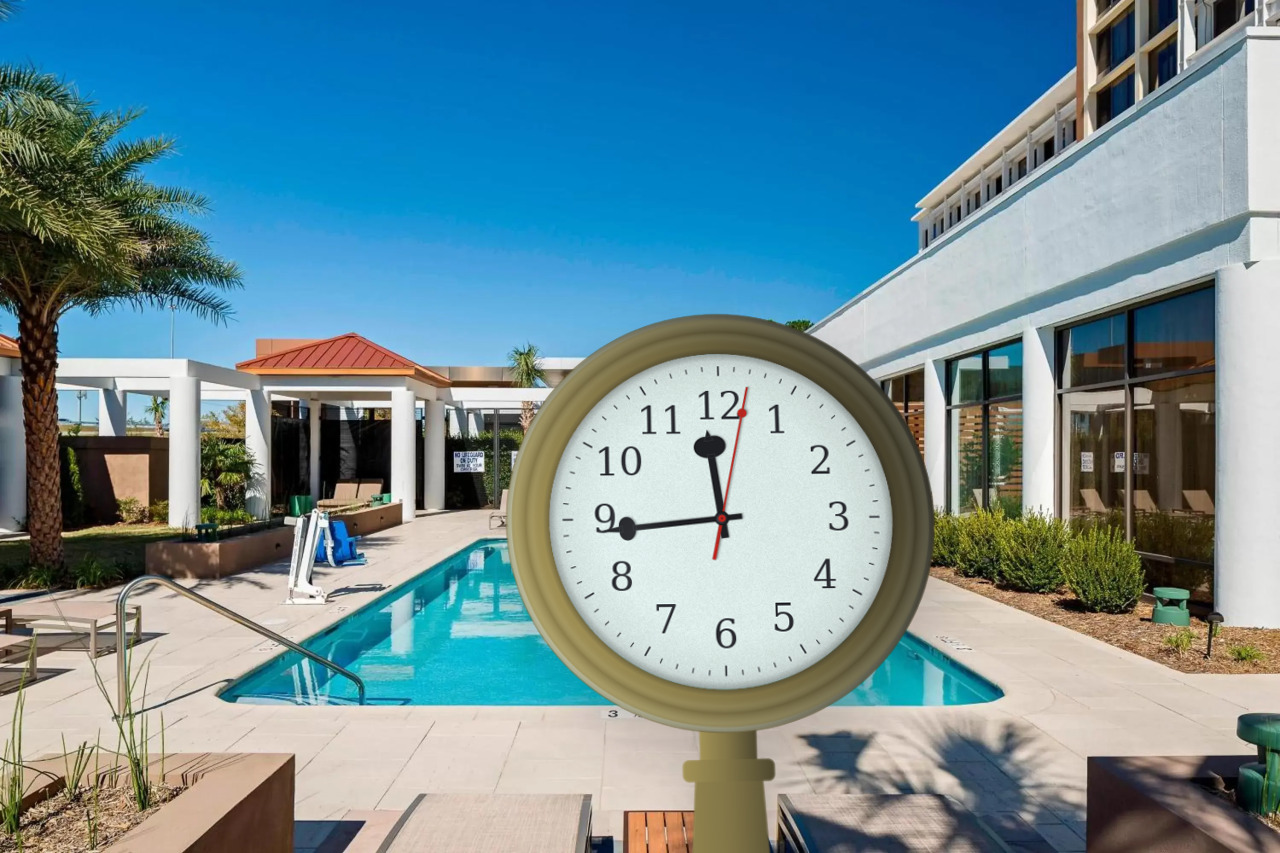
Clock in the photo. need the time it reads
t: 11:44:02
